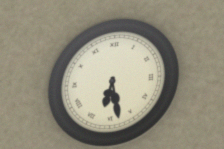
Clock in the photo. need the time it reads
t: 6:28
